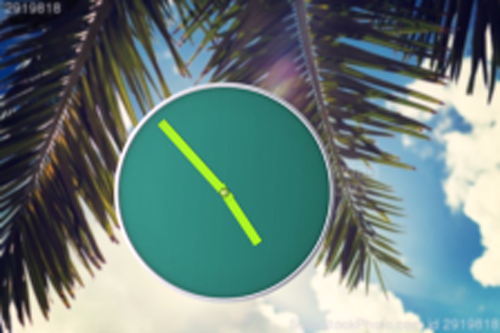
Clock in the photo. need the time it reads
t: 4:53
